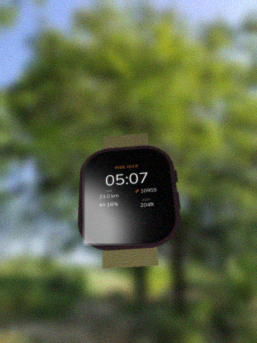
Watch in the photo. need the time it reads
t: 5:07
